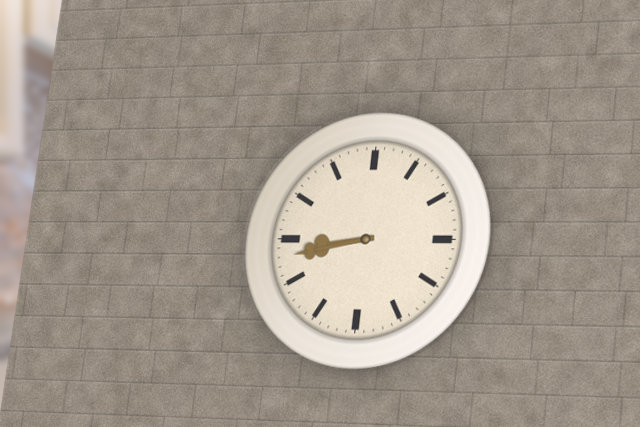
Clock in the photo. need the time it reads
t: 8:43
